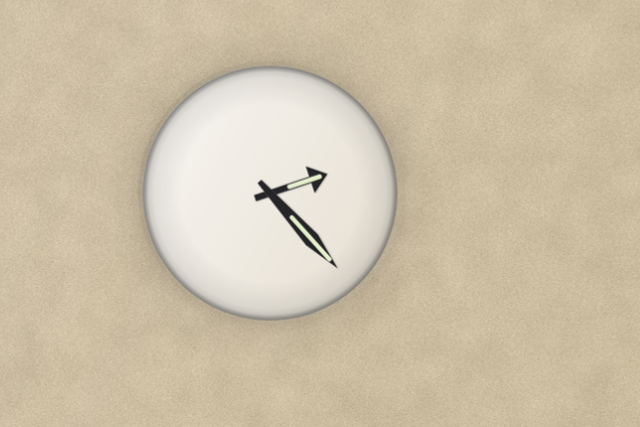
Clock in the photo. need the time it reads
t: 2:23
